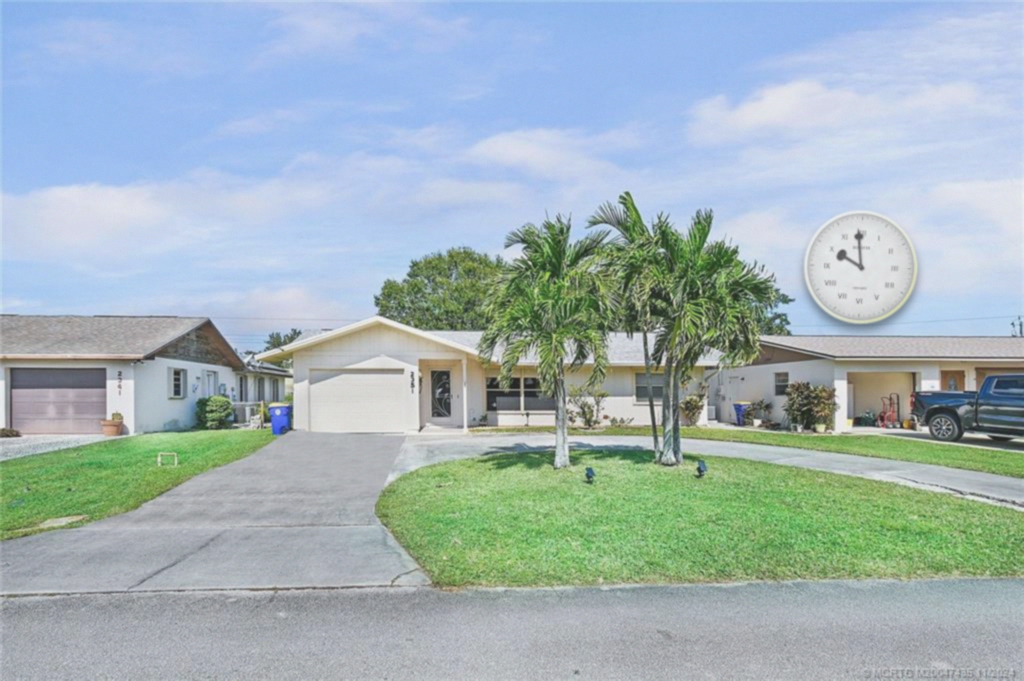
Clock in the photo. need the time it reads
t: 9:59
